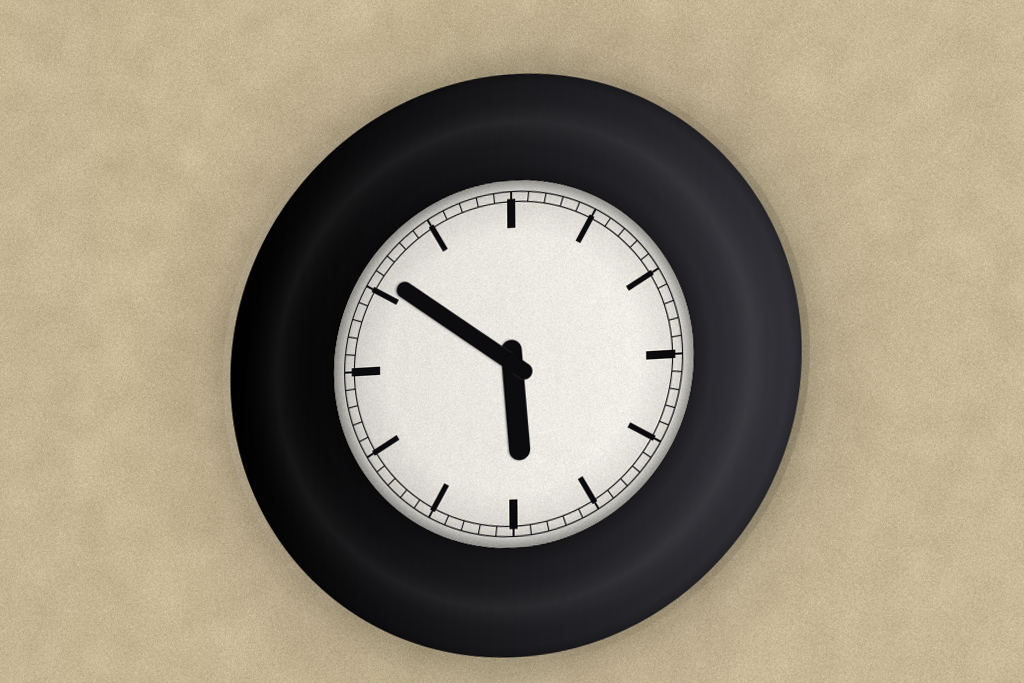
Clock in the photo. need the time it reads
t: 5:51
